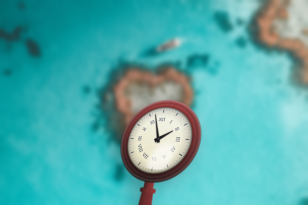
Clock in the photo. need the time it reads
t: 1:57
